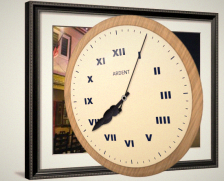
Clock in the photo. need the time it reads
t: 7:39:05
